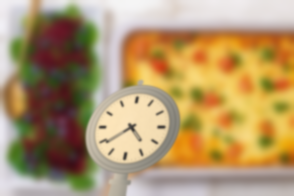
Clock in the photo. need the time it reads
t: 4:39
